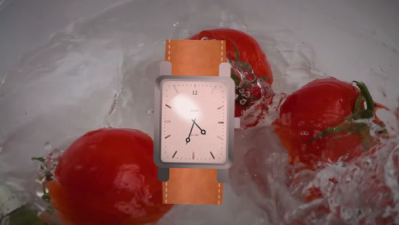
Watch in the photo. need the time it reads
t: 4:33
